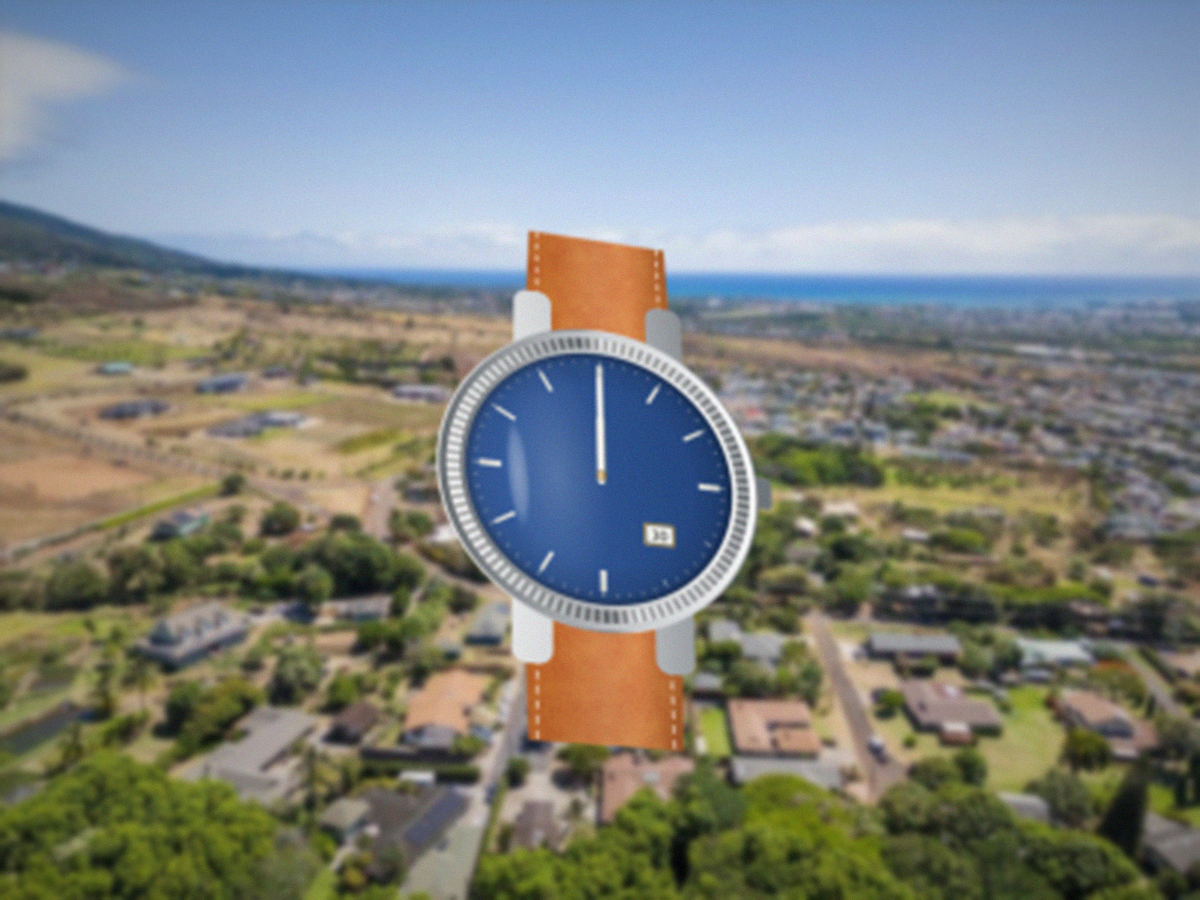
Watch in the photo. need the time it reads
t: 12:00
